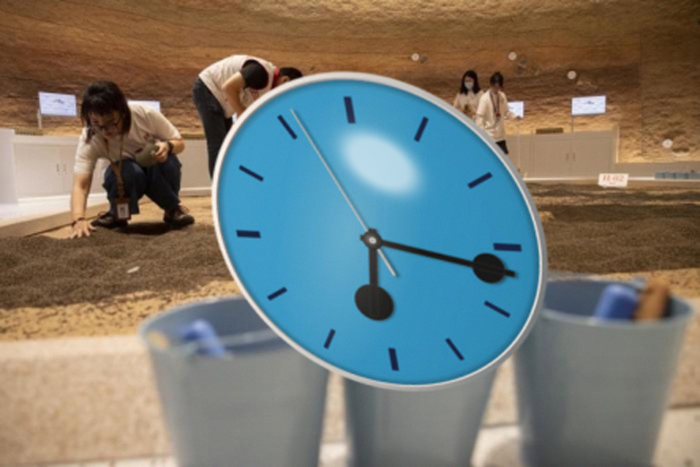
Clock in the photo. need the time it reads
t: 6:16:56
